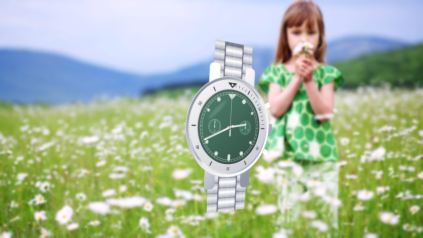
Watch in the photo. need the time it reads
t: 2:41
